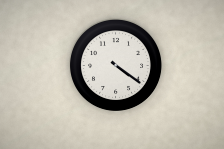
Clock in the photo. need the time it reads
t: 4:21
